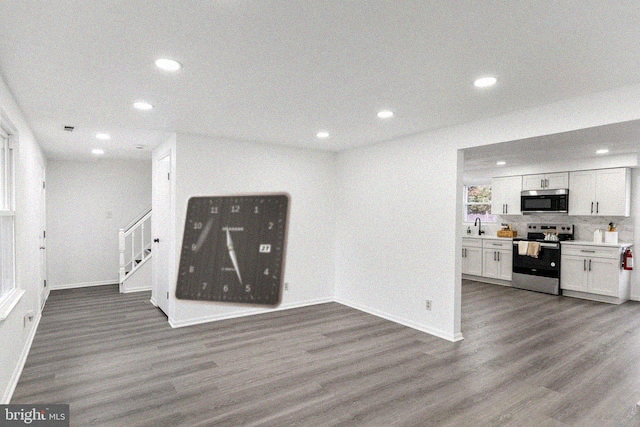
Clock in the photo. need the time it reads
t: 11:26
